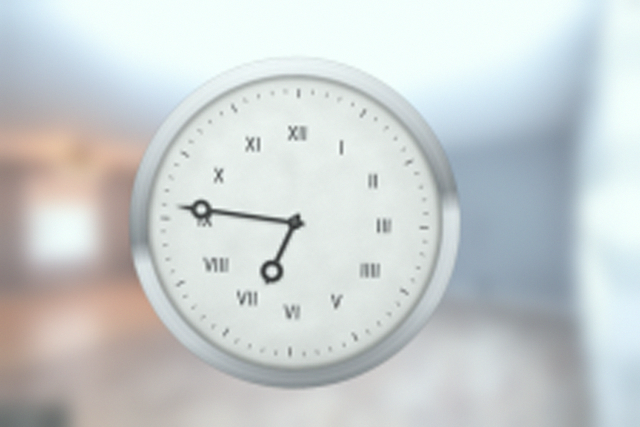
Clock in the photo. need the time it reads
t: 6:46
